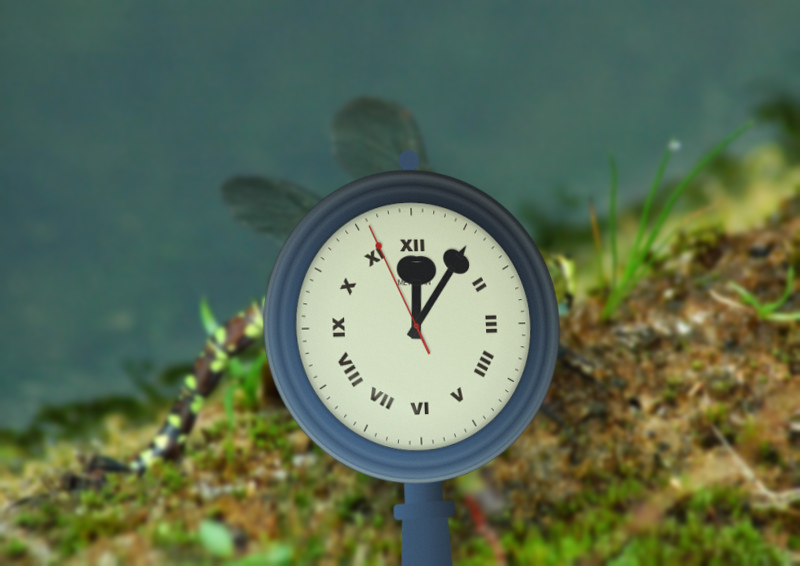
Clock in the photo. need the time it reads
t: 12:05:56
